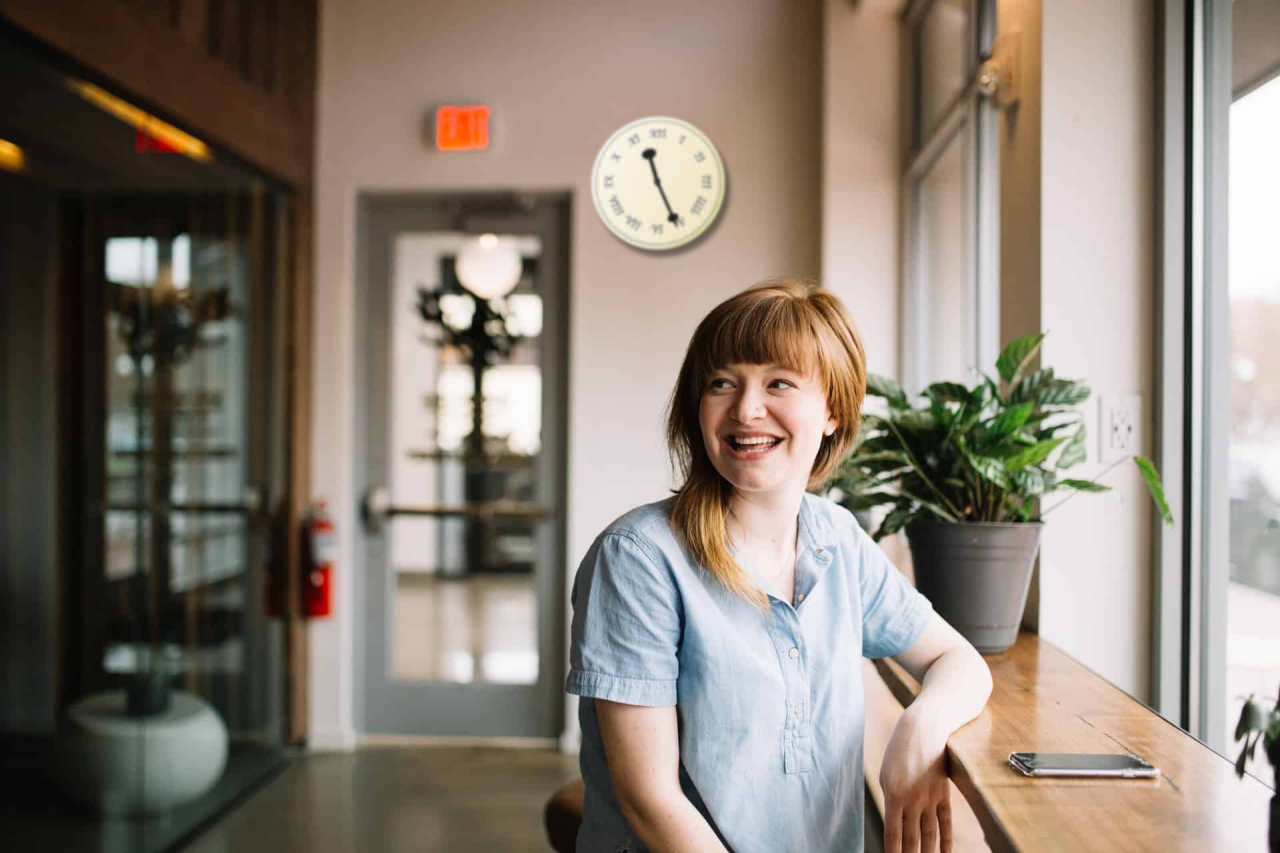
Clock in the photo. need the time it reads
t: 11:26
